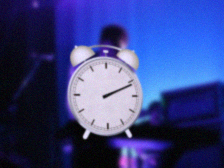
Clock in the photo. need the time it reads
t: 2:11
